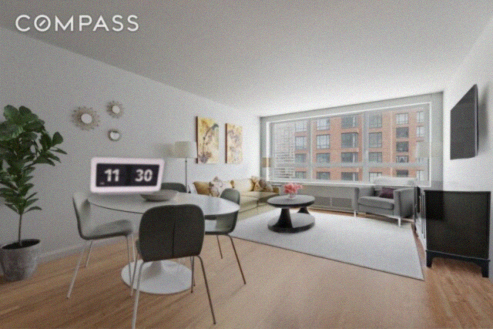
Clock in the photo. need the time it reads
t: 11:30
